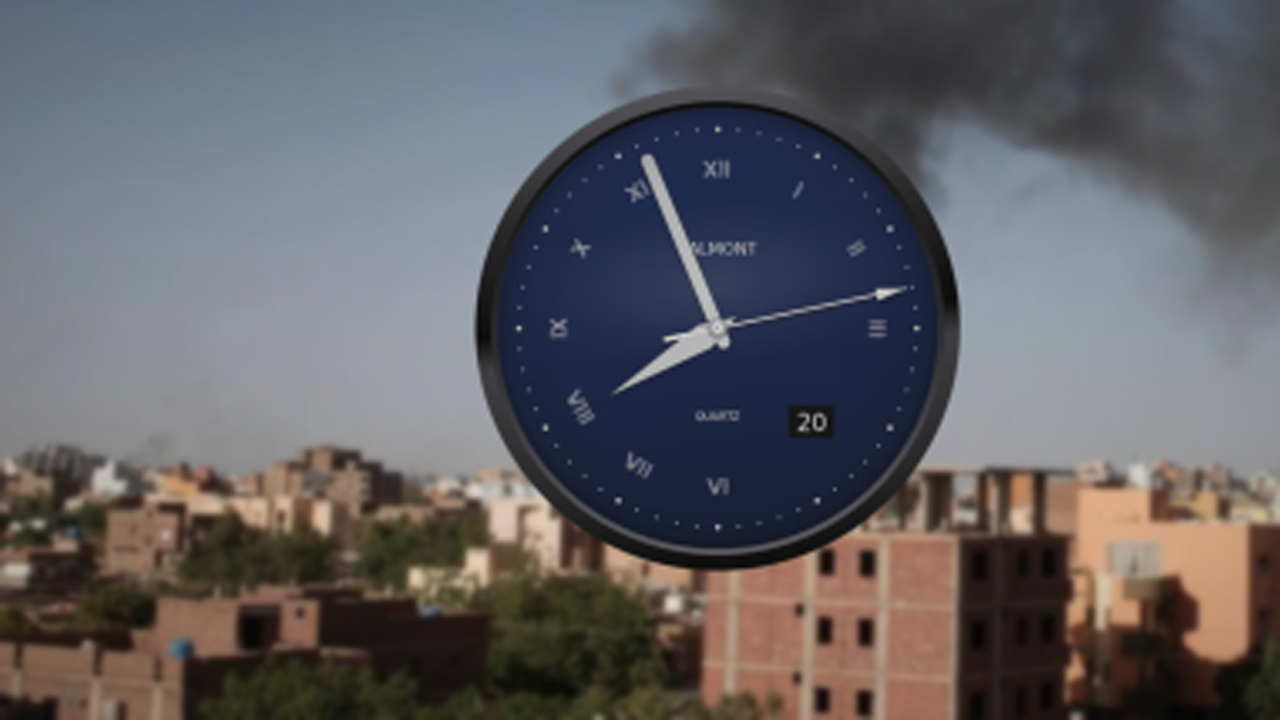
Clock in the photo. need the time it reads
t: 7:56:13
